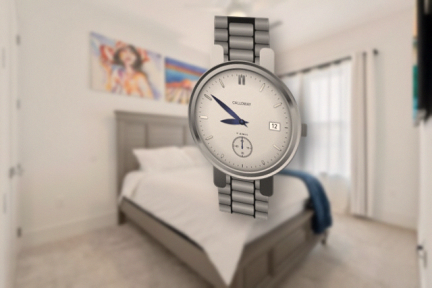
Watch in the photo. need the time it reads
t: 8:51
